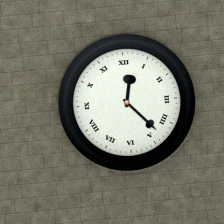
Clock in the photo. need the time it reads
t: 12:23
